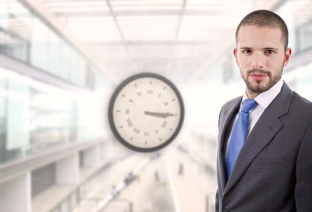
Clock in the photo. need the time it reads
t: 3:15
